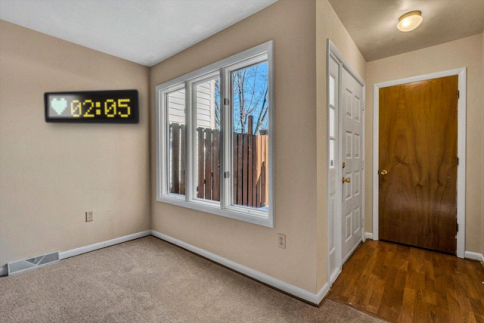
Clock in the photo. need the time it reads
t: 2:05
